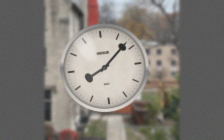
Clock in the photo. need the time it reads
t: 8:08
